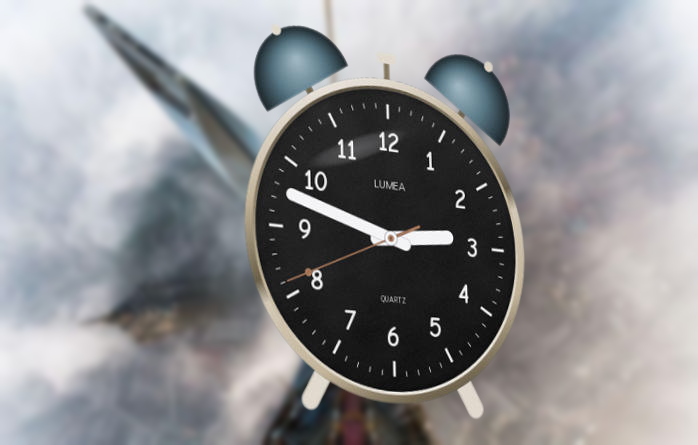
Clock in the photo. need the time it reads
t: 2:47:41
